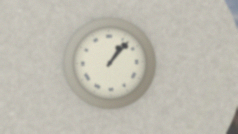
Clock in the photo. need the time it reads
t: 1:07
